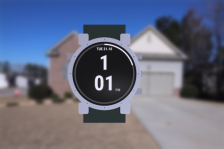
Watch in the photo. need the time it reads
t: 1:01
